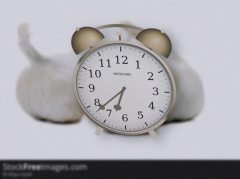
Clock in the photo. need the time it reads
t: 6:38
